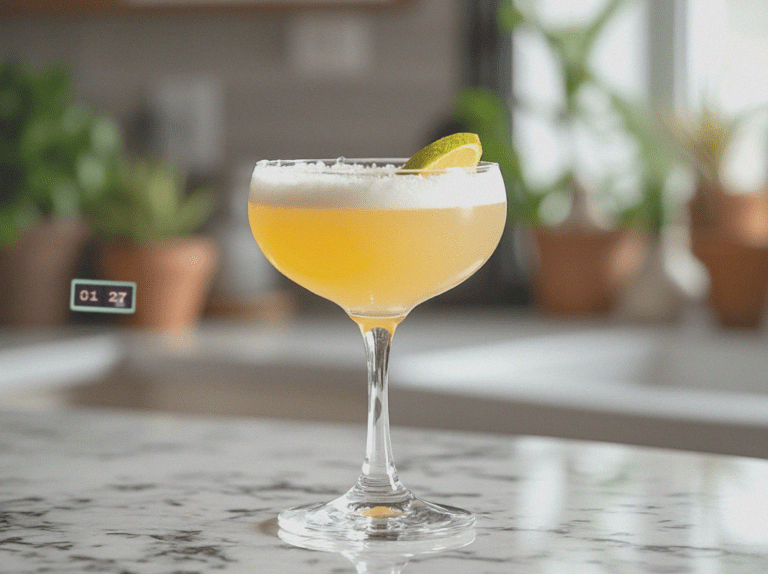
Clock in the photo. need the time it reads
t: 1:27
